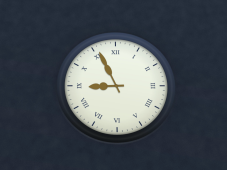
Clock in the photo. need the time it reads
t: 8:56
